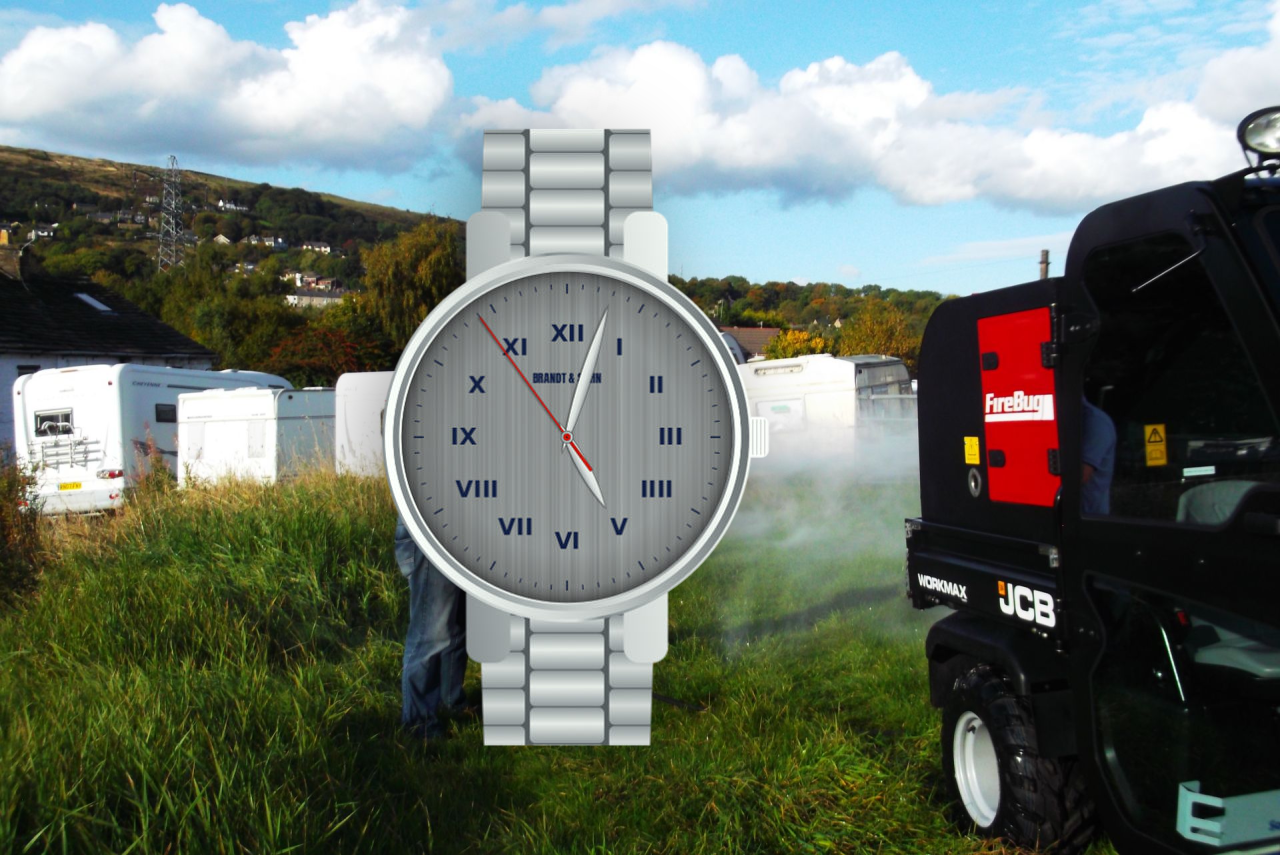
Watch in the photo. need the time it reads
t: 5:02:54
